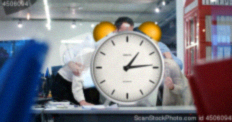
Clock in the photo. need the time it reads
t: 1:14
